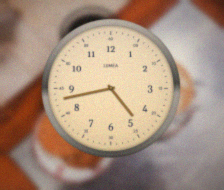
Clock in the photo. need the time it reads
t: 4:43
